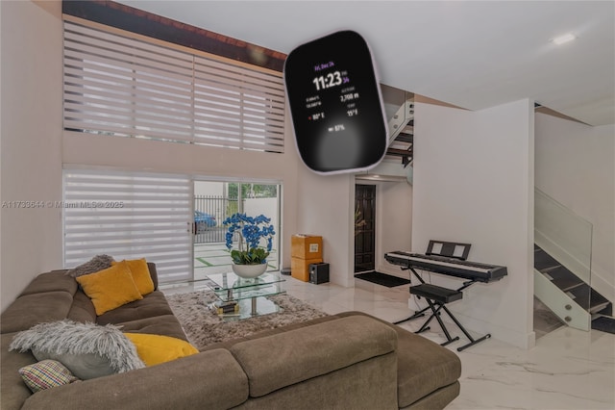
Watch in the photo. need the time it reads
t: 11:23
